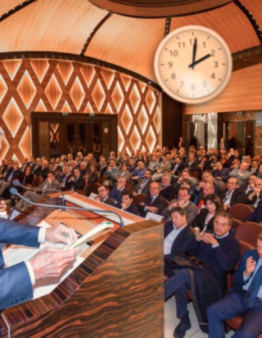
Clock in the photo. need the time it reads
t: 2:01
